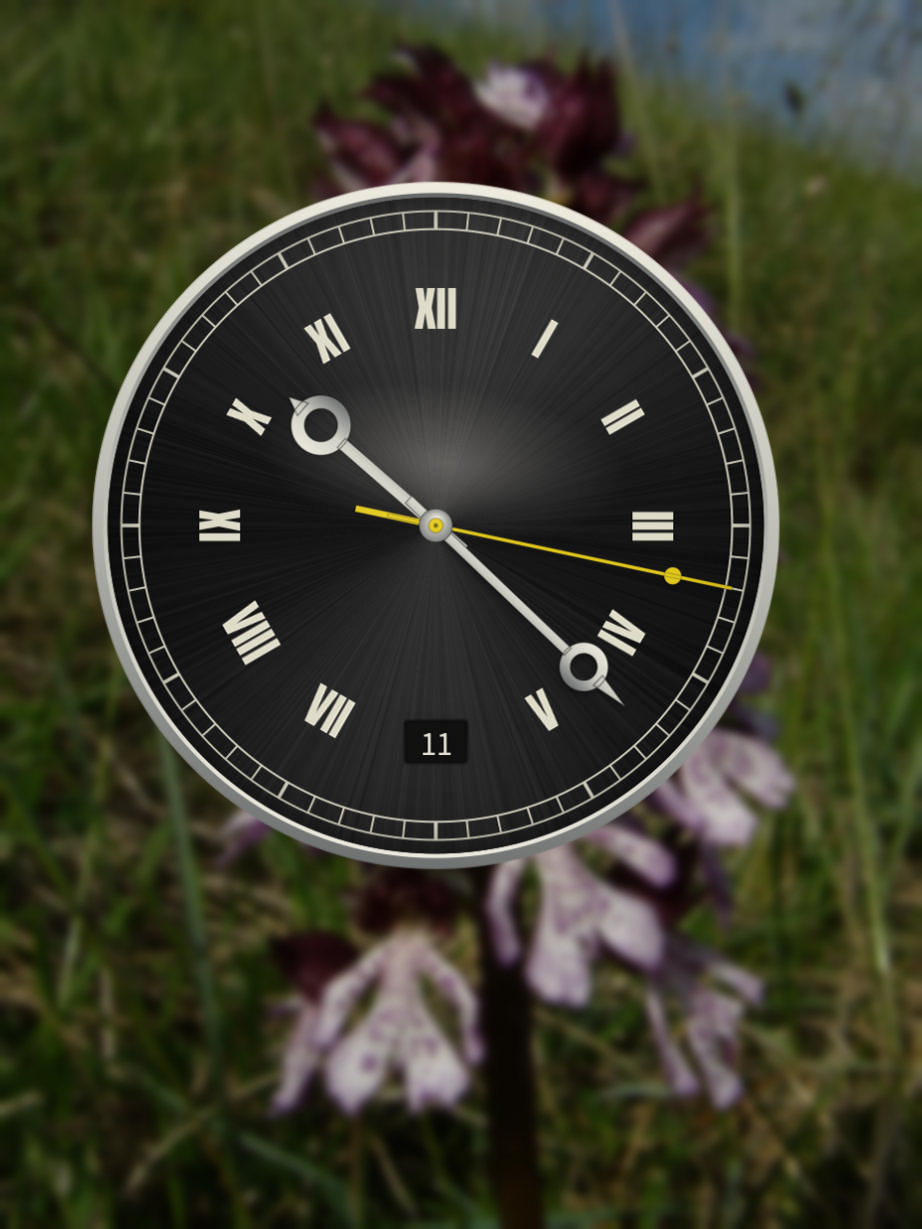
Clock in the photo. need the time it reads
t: 10:22:17
